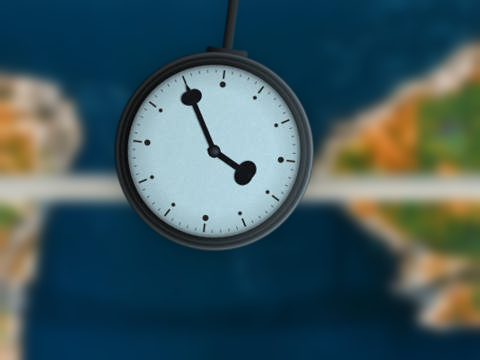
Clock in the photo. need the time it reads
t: 3:55
